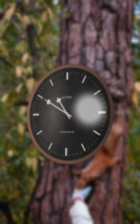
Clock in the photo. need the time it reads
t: 10:50
